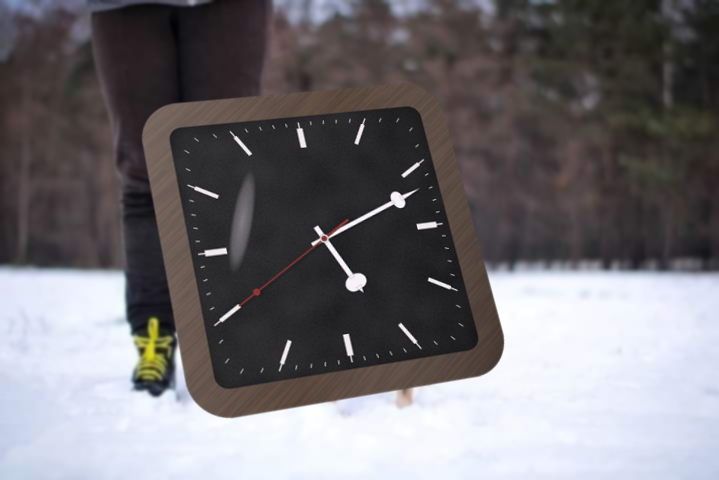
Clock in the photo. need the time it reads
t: 5:11:40
